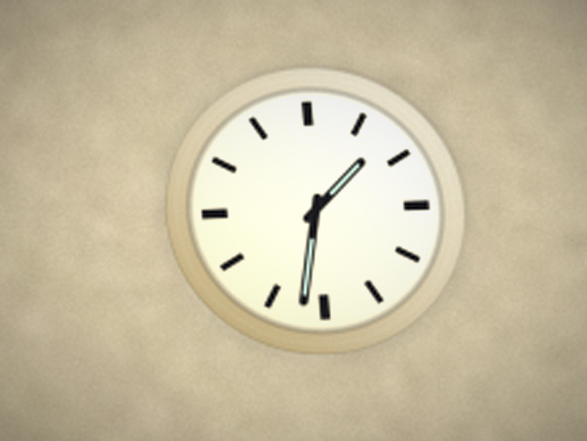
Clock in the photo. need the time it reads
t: 1:32
